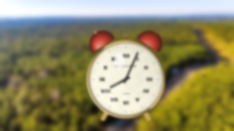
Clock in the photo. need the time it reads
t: 8:04
